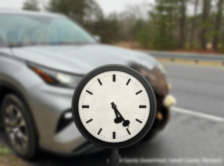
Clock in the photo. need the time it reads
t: 5:24
